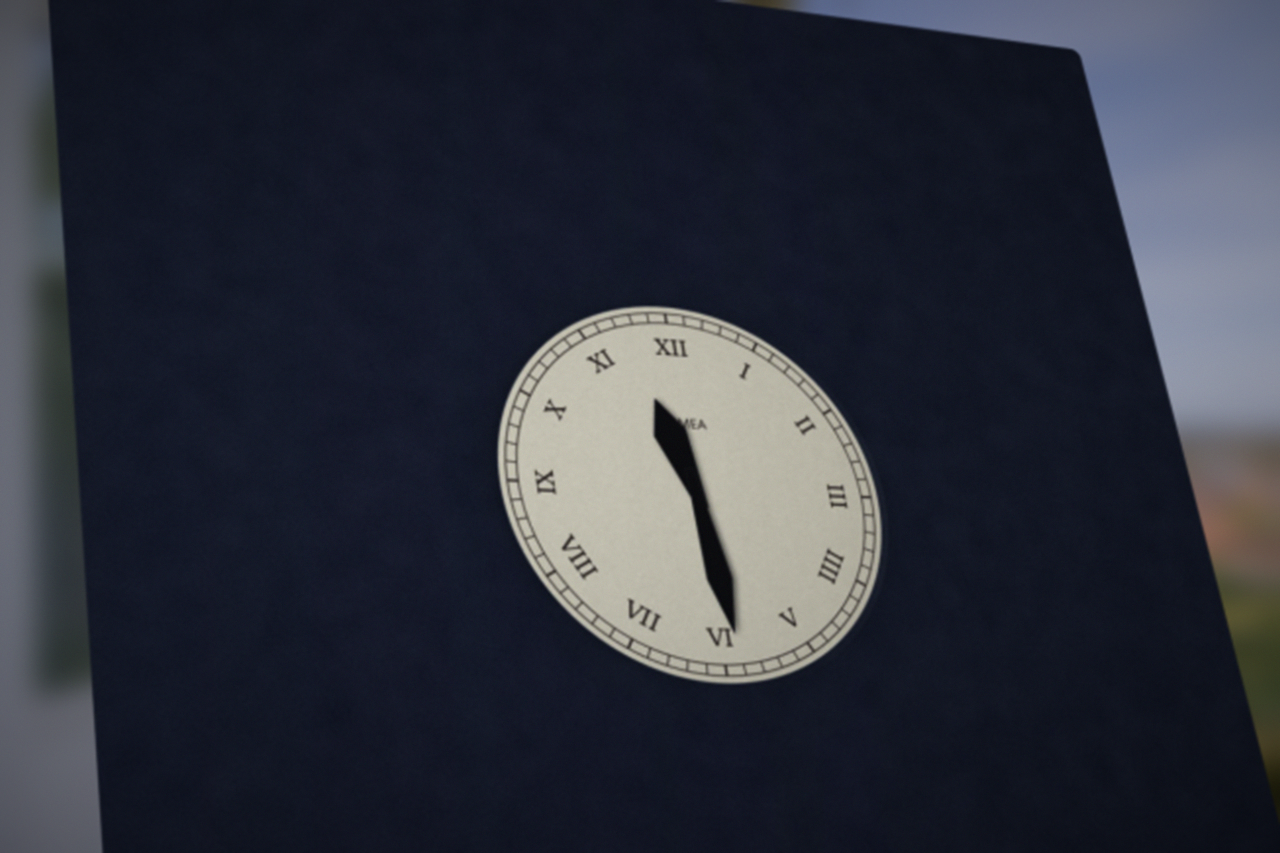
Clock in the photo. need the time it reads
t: 11:29
